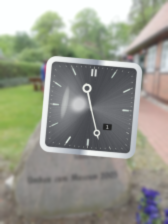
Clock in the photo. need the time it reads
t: 11:27
